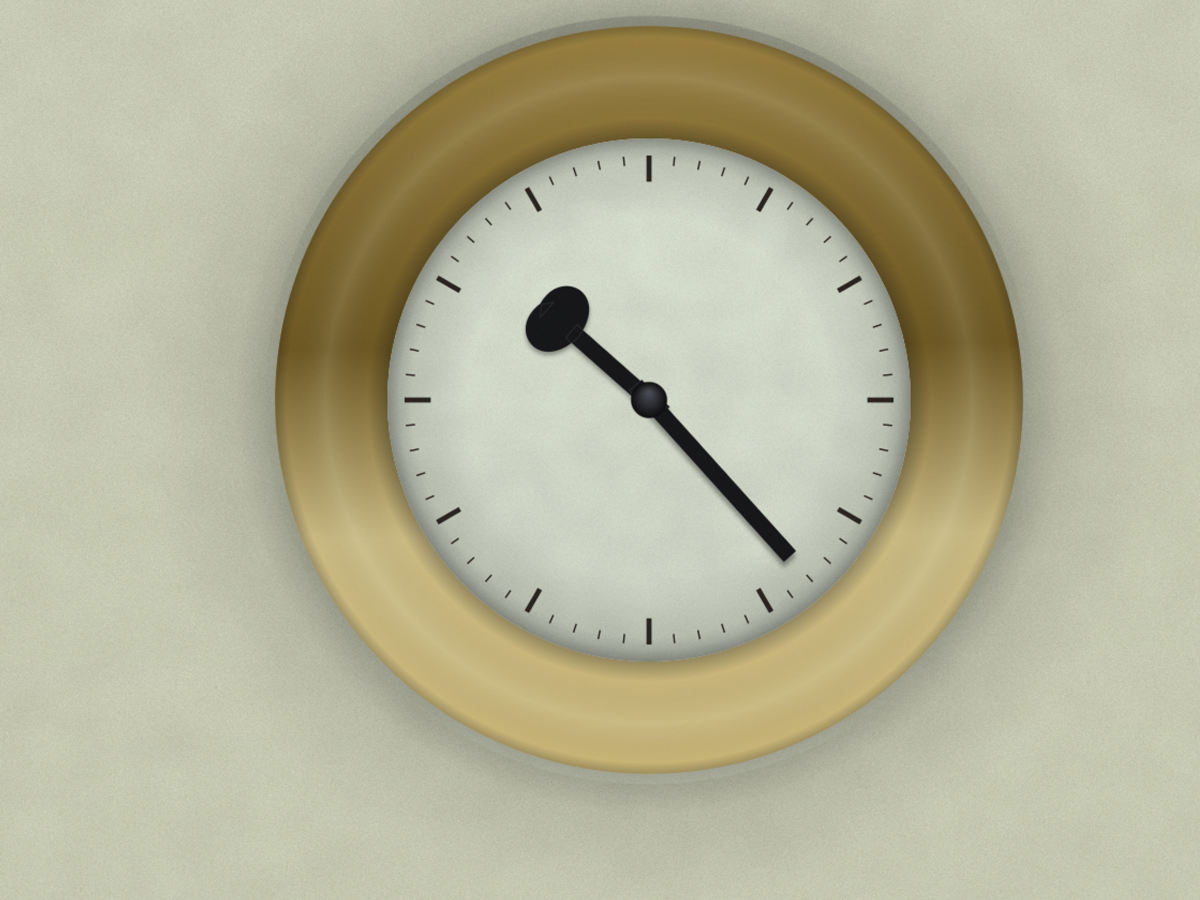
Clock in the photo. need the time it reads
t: 10:23
